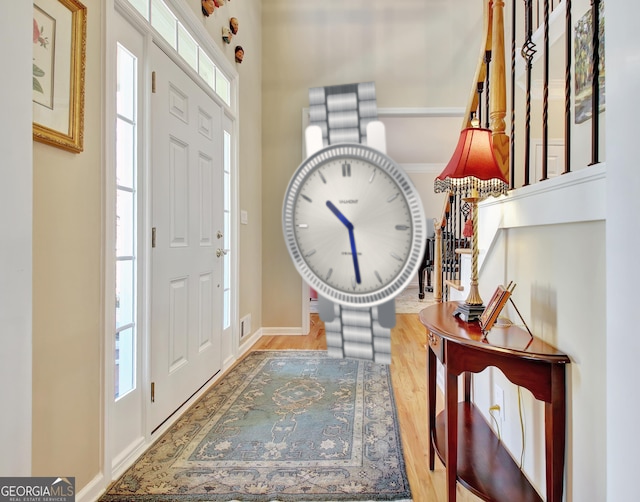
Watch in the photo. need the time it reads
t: 10:29
